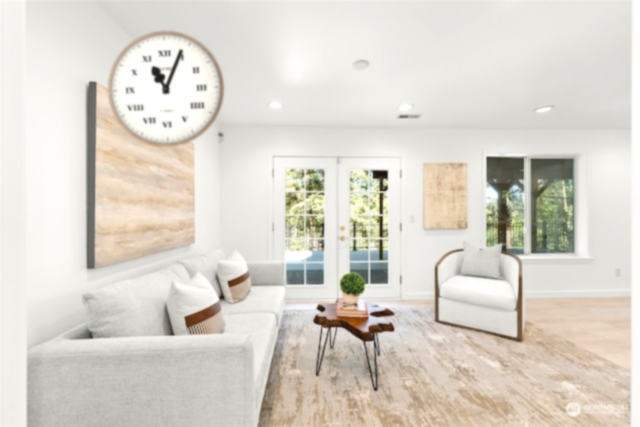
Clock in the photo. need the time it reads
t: 11:04
